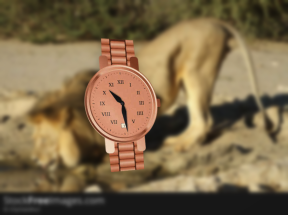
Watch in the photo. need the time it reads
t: 10:29
